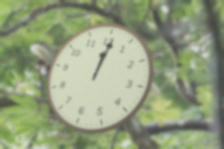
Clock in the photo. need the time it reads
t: 12:01
